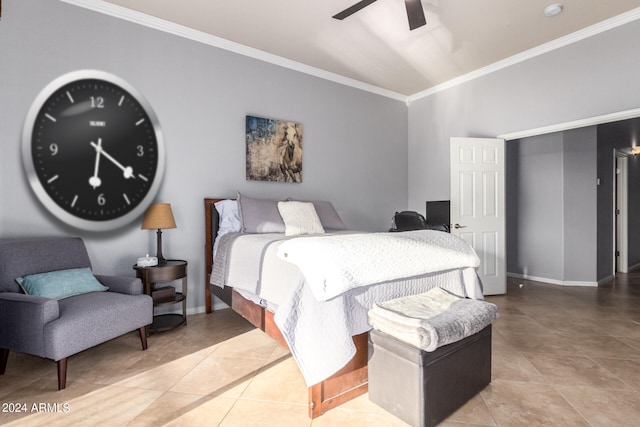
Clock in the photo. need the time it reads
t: 6:21
